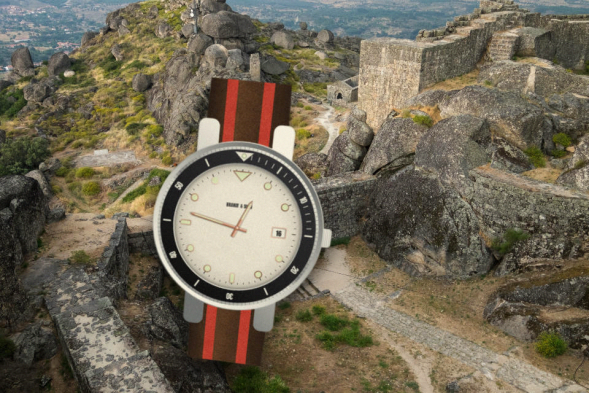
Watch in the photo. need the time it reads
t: 12:47
